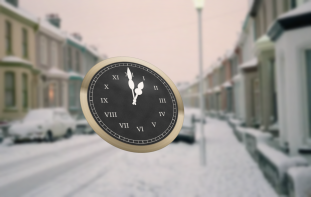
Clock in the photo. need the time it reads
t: 1:00
